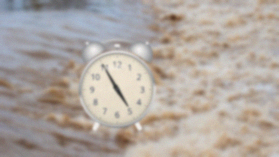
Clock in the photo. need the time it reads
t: 4:55
